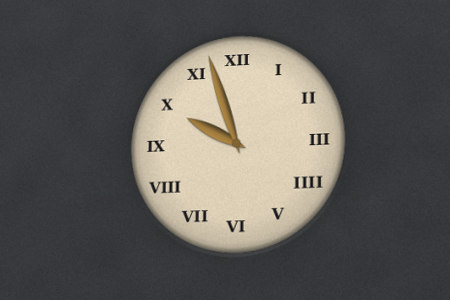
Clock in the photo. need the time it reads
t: 9:57
